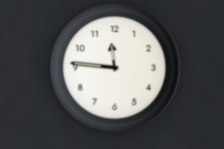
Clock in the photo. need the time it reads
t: 11:46
